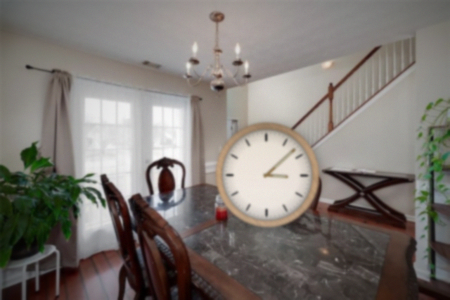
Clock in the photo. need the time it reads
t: 3:08
